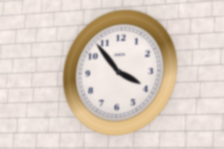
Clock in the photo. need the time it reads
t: 3:53
